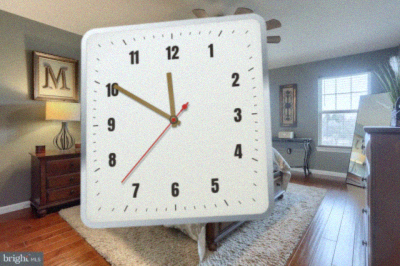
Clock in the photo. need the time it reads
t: 11:50:37
